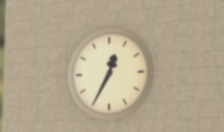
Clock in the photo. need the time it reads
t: 12:35
